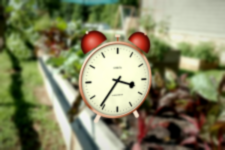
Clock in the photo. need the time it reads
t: 3:36
